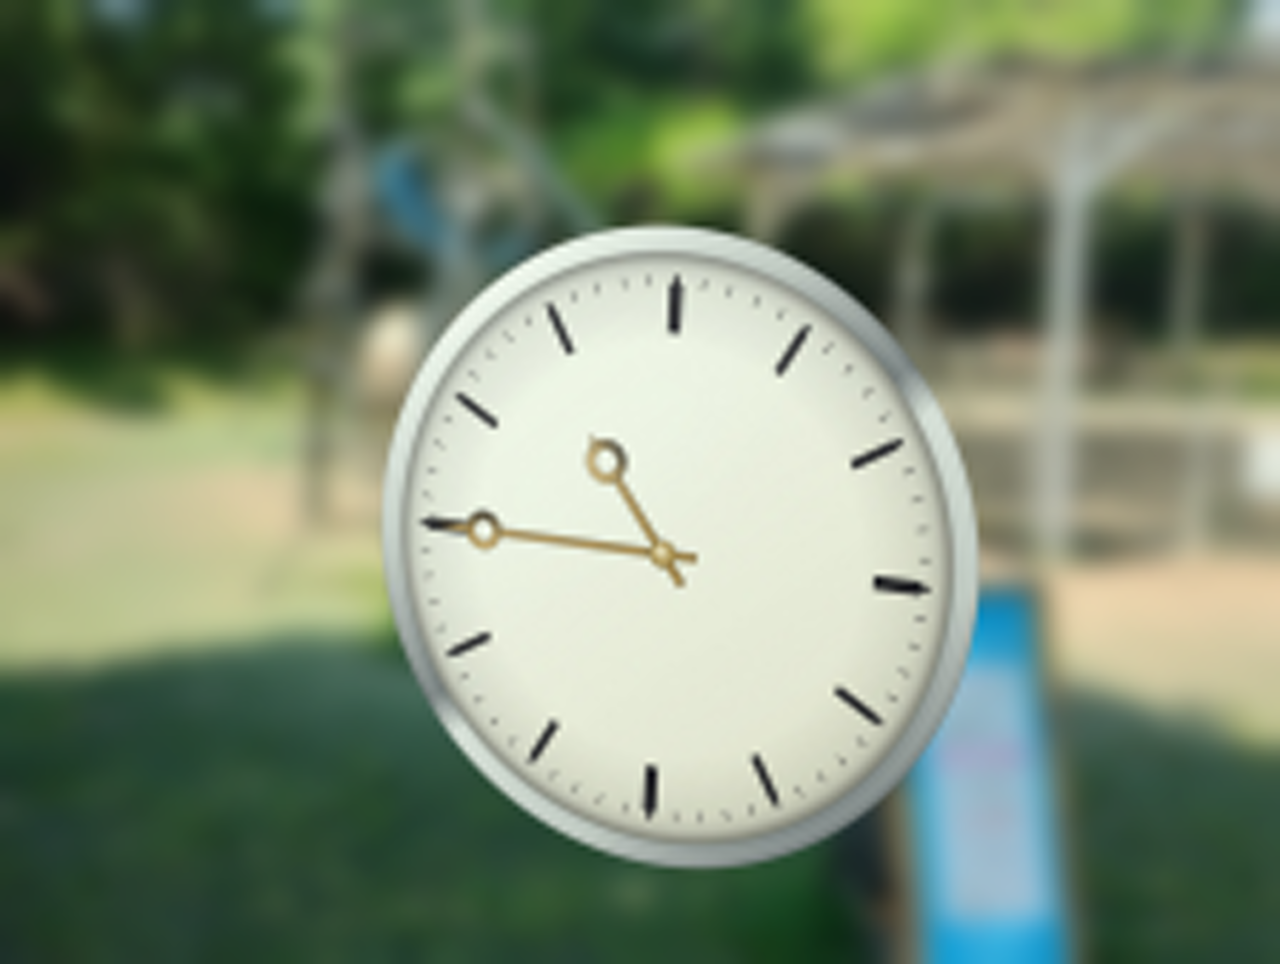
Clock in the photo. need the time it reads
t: 10:45
